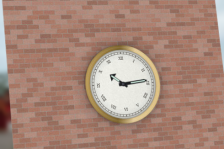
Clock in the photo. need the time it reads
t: 10:14
